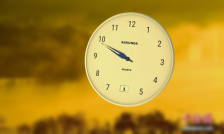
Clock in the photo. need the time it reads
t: 9:49
